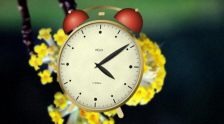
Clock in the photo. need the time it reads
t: 4:09
